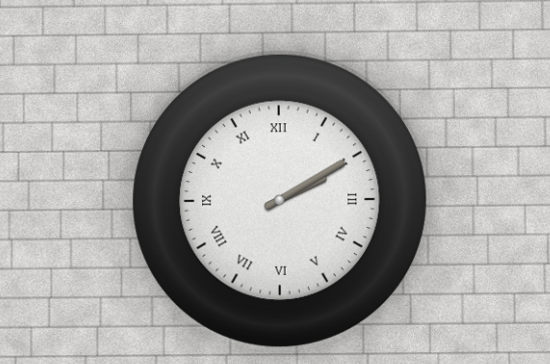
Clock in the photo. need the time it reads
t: 2:10
